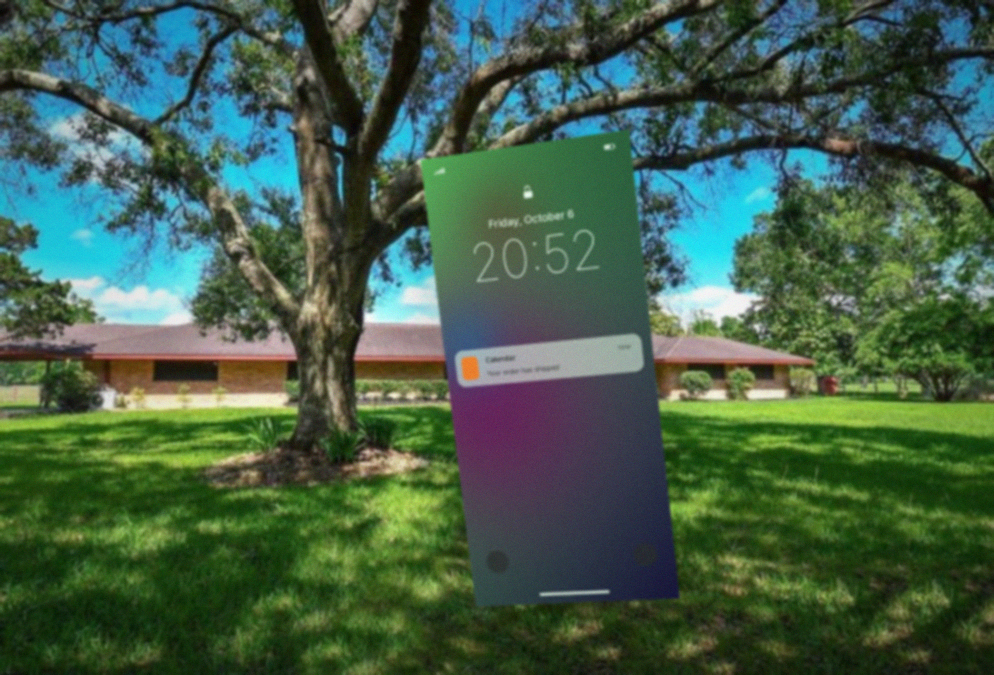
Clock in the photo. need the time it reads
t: 20:52
